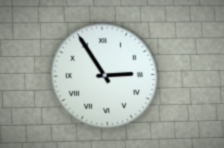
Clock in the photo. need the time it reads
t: 2:55
